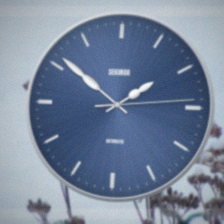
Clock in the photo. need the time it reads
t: 1:51:14
